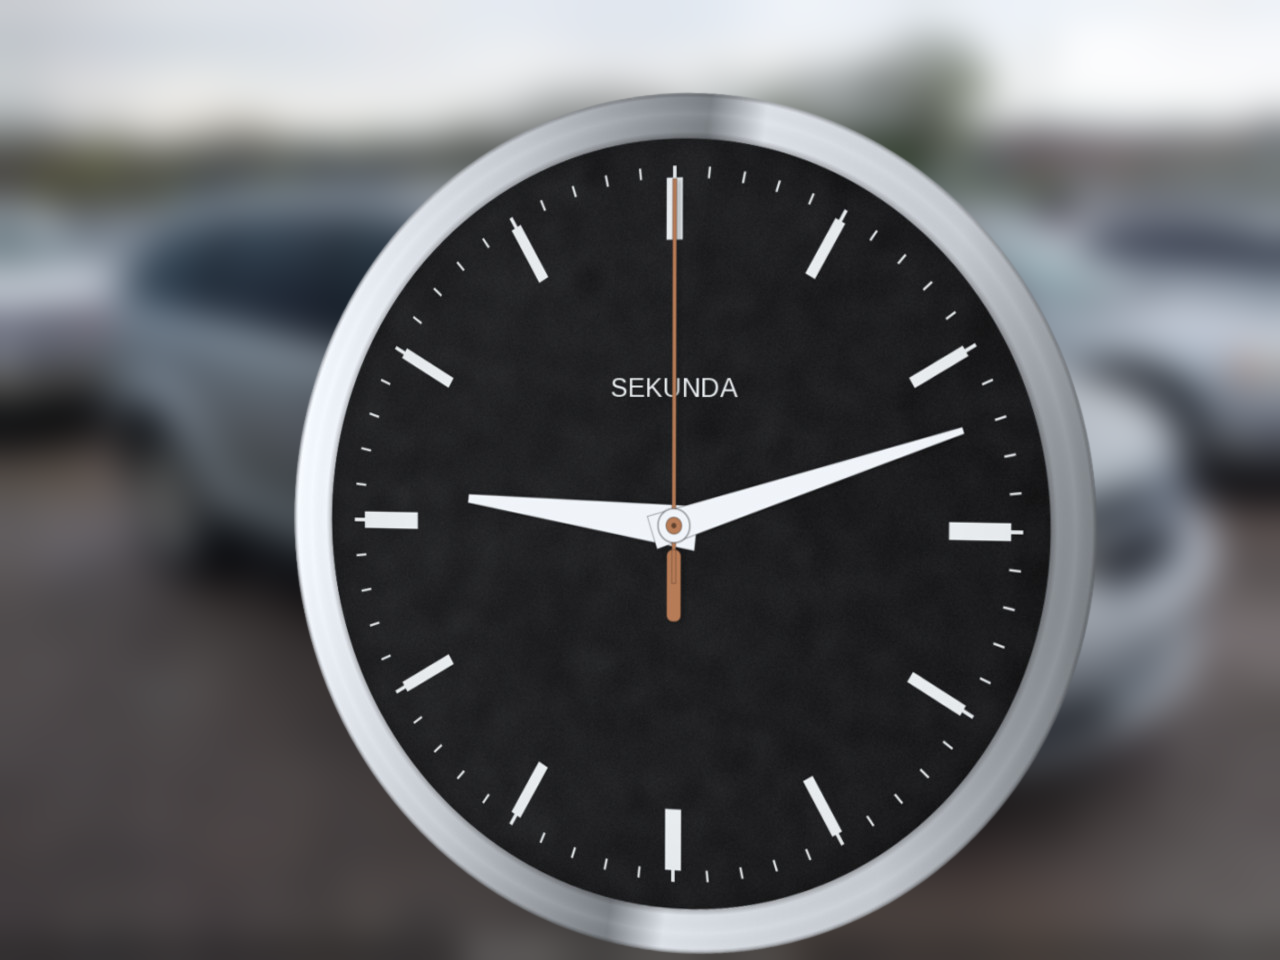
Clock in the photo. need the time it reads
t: 9:12:00
